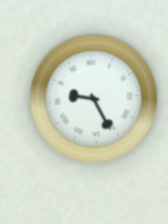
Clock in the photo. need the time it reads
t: 9:26
